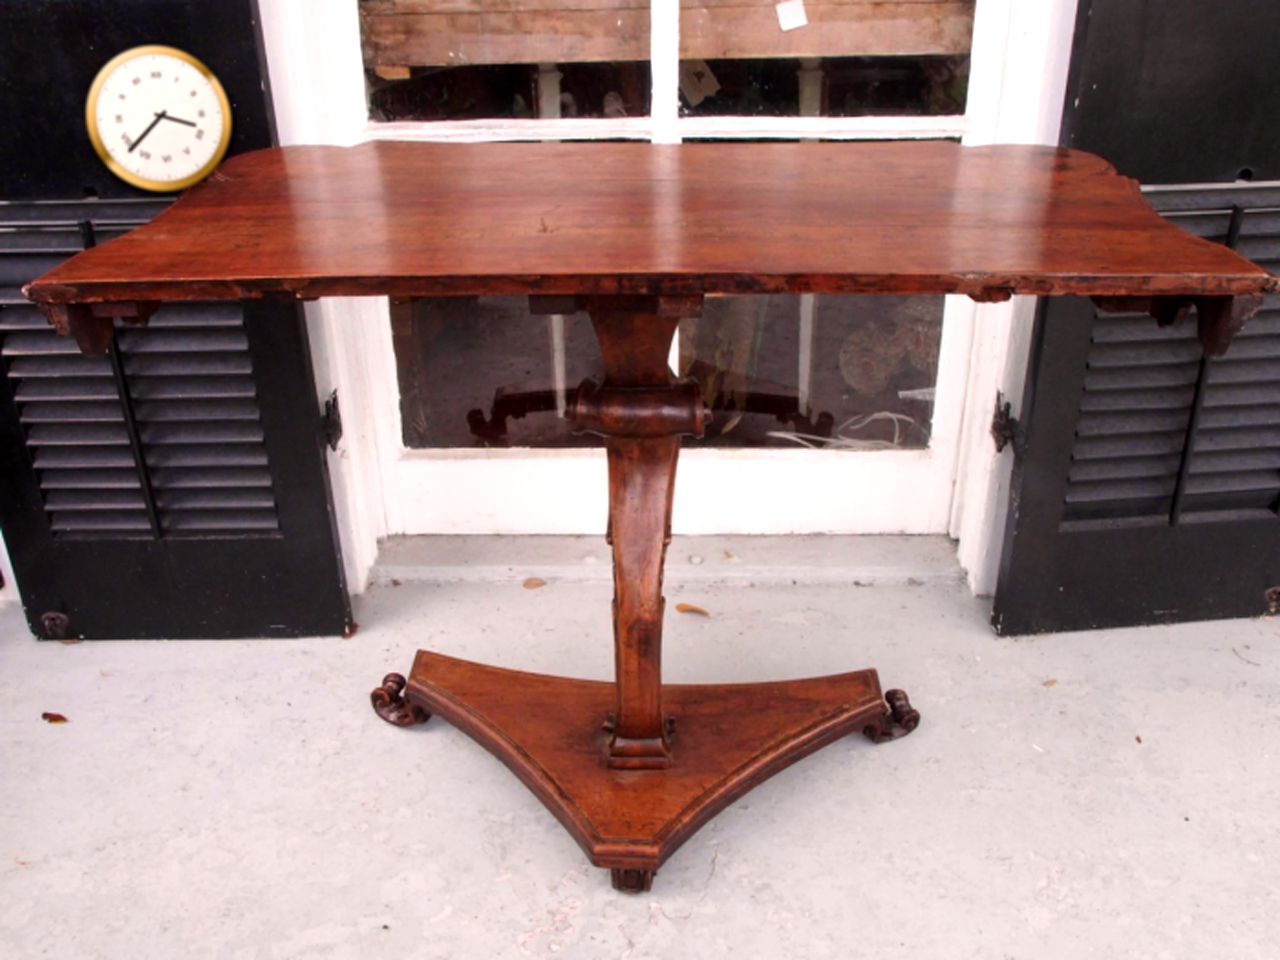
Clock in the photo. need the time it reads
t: 3:38
